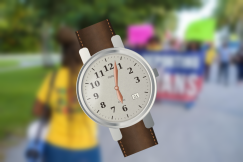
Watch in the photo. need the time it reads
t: 6:03
